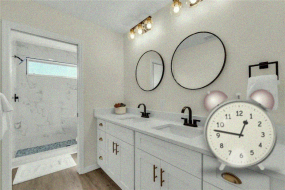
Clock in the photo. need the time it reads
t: 12:47
